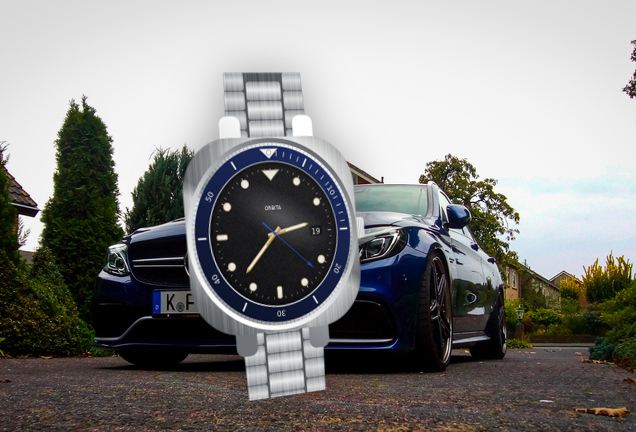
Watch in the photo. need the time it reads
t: 2:37:22
